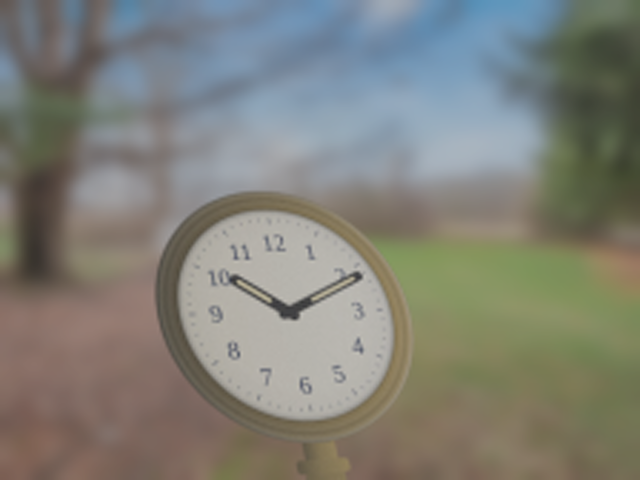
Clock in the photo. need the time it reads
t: 10:11
